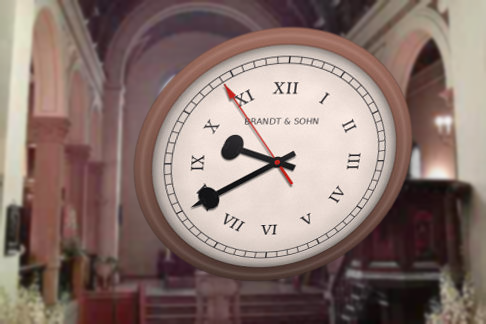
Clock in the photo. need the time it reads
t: 9:39:54
